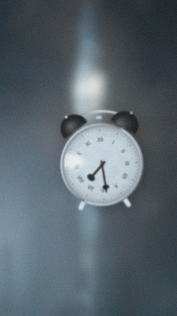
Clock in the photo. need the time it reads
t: 7:29
